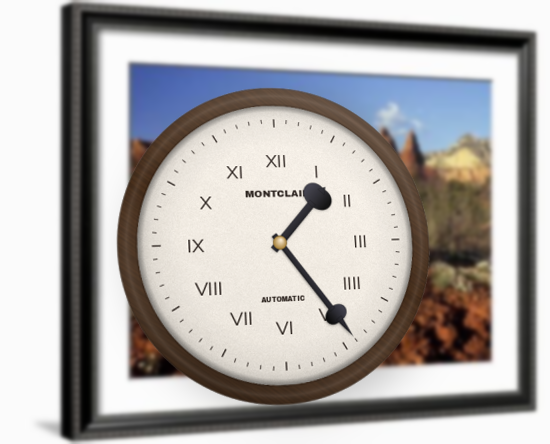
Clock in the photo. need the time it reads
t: 1:24
